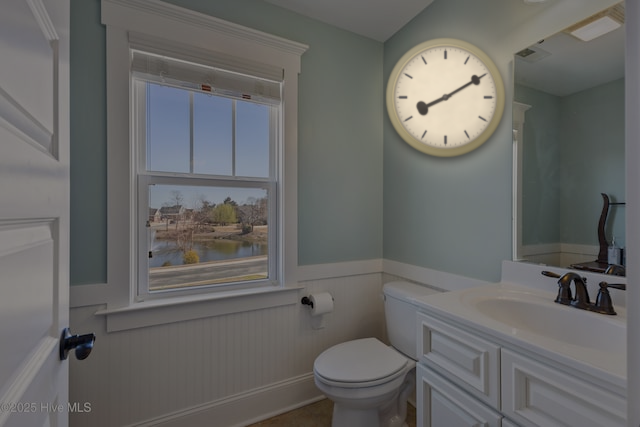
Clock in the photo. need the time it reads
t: 8:10
